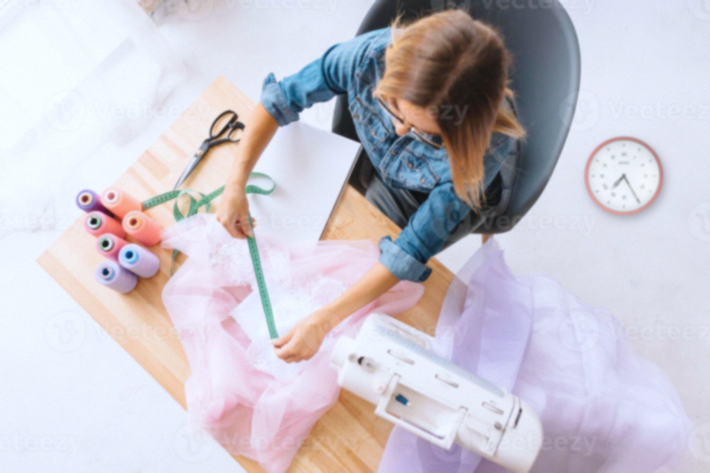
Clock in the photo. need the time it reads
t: 7:25
